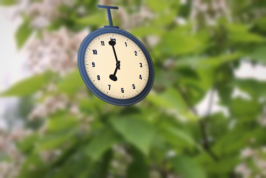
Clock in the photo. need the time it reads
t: 6:59
